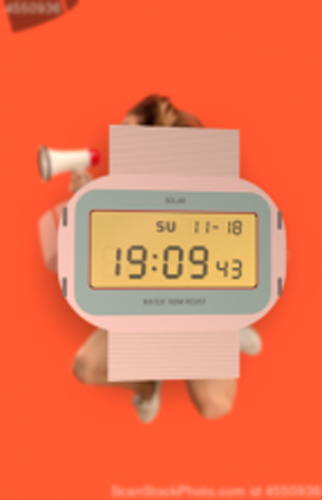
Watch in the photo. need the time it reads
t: 19:09:43
